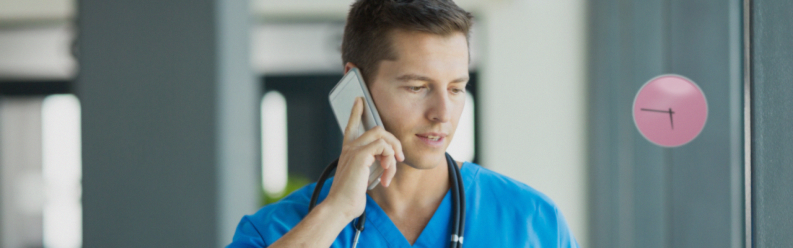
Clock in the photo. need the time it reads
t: 5:46
